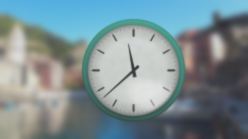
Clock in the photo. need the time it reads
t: 11:38
